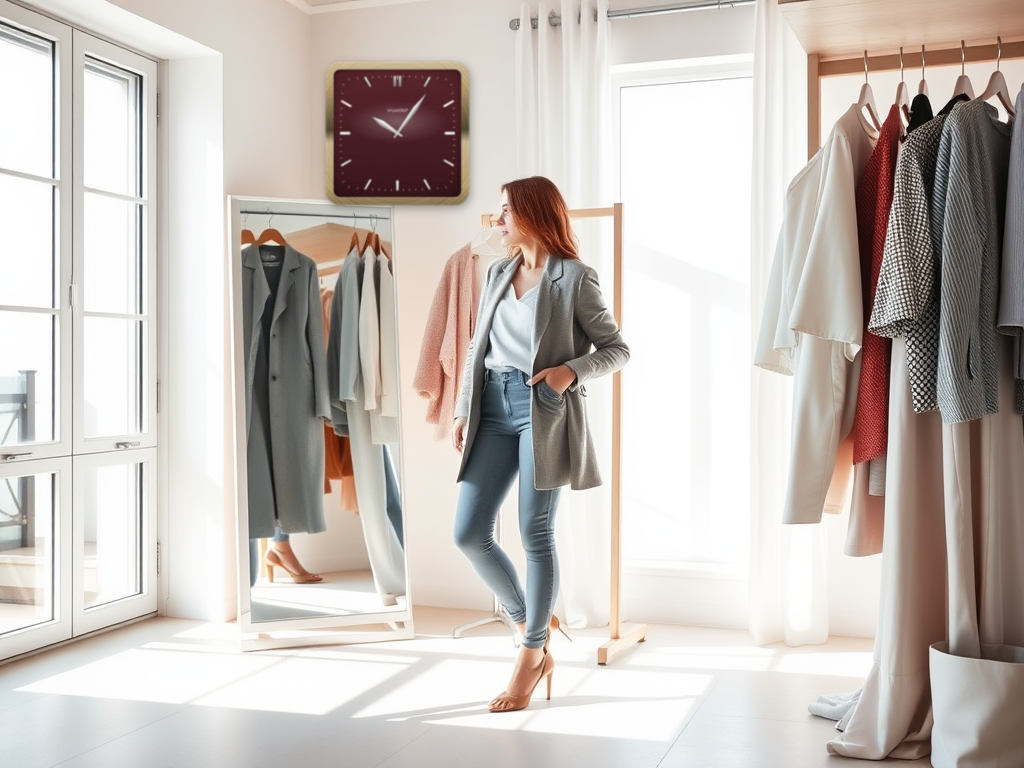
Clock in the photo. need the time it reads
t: 10:06
